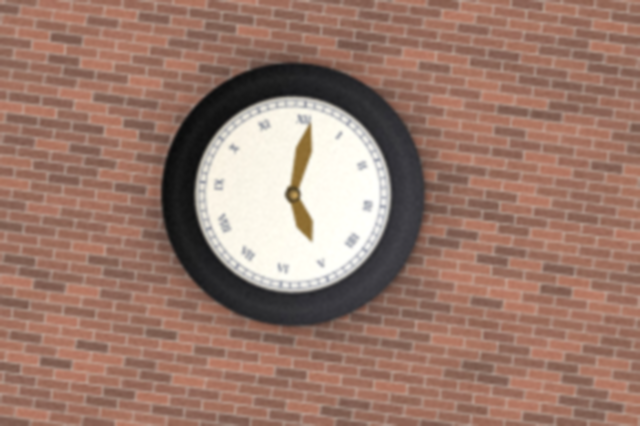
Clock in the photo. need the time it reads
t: 5:01
